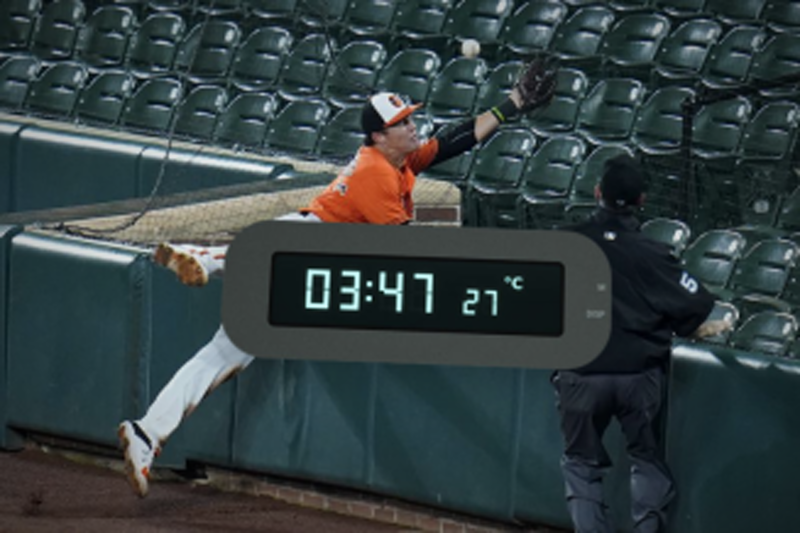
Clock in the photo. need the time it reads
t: 3:47
